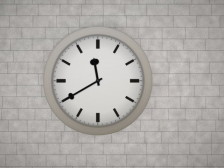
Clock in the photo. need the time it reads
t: 11:40
